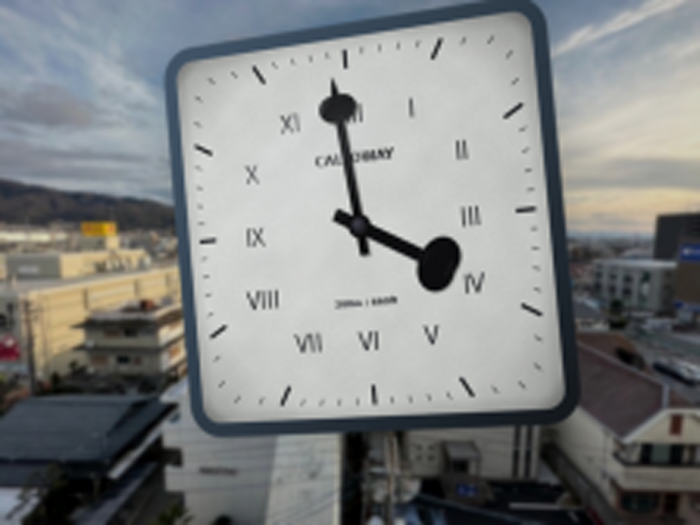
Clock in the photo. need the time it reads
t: 3:59
